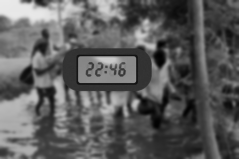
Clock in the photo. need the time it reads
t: 22:46
